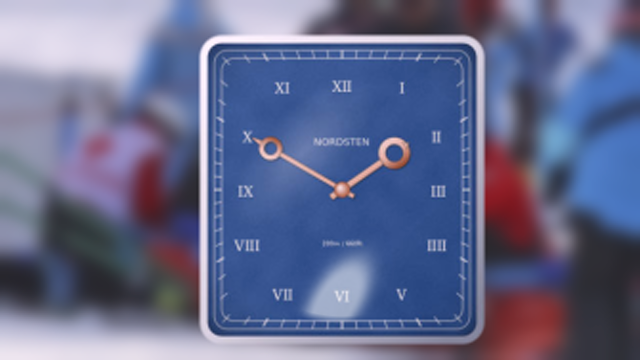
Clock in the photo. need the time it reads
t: 1:50
